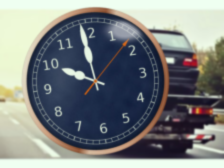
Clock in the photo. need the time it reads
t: 9:59:08
